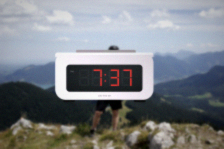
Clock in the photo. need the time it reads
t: 7:37
